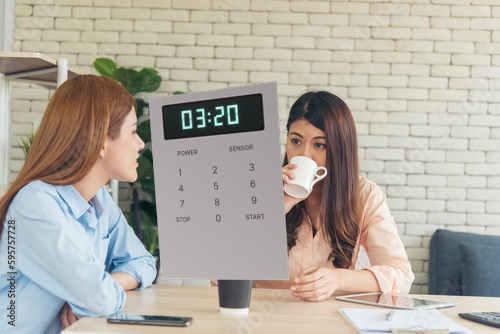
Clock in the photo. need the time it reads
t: 3:20
